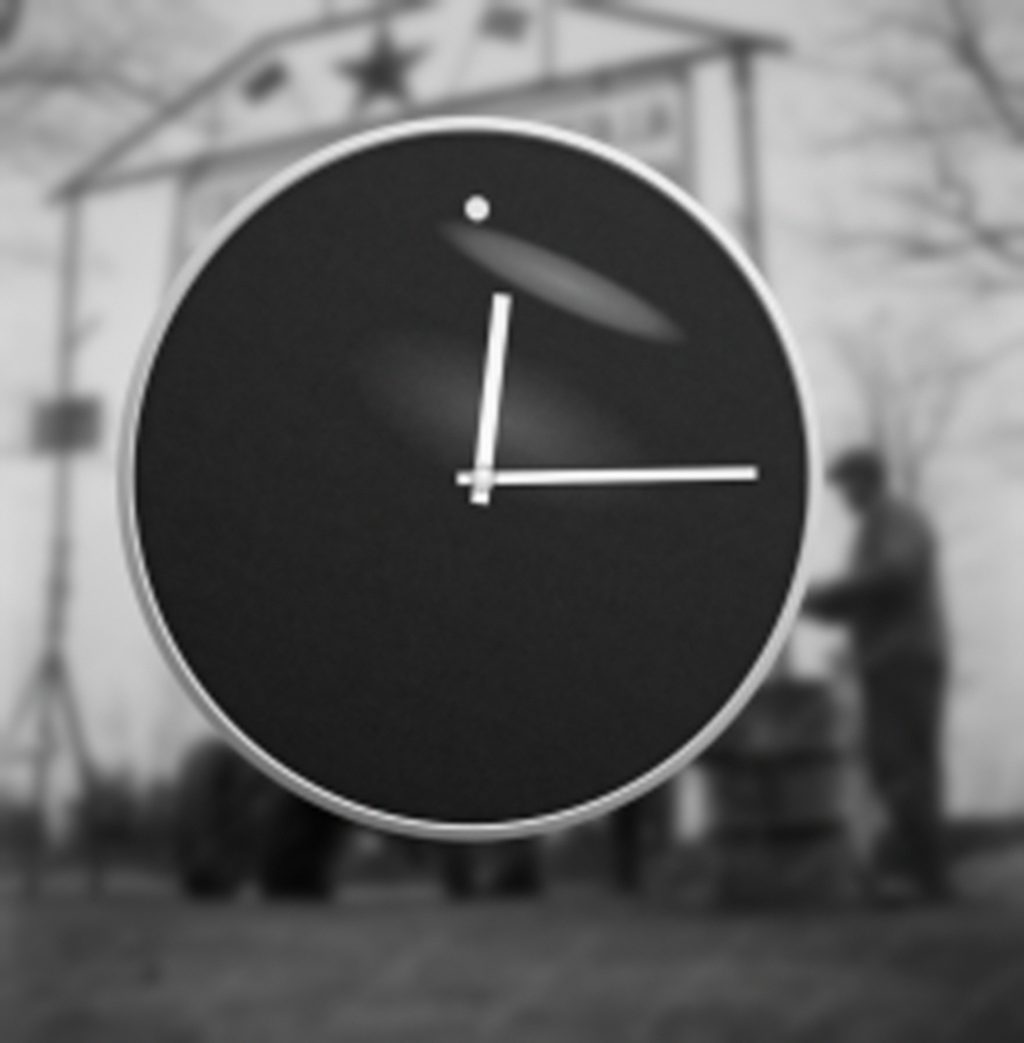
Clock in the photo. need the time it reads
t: 12:15
